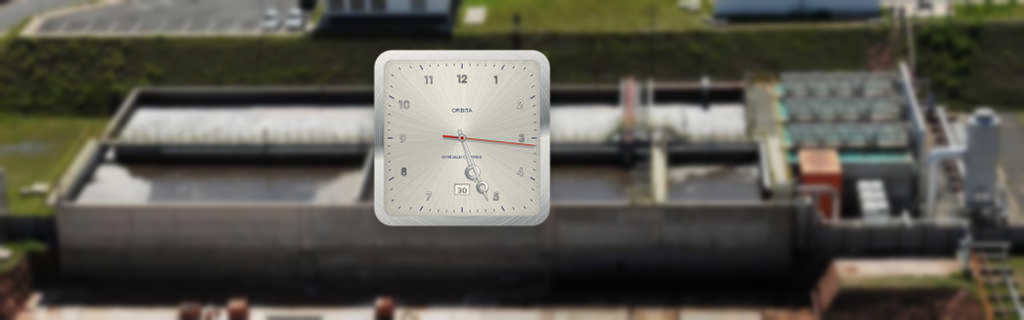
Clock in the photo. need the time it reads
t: 5:26:16
